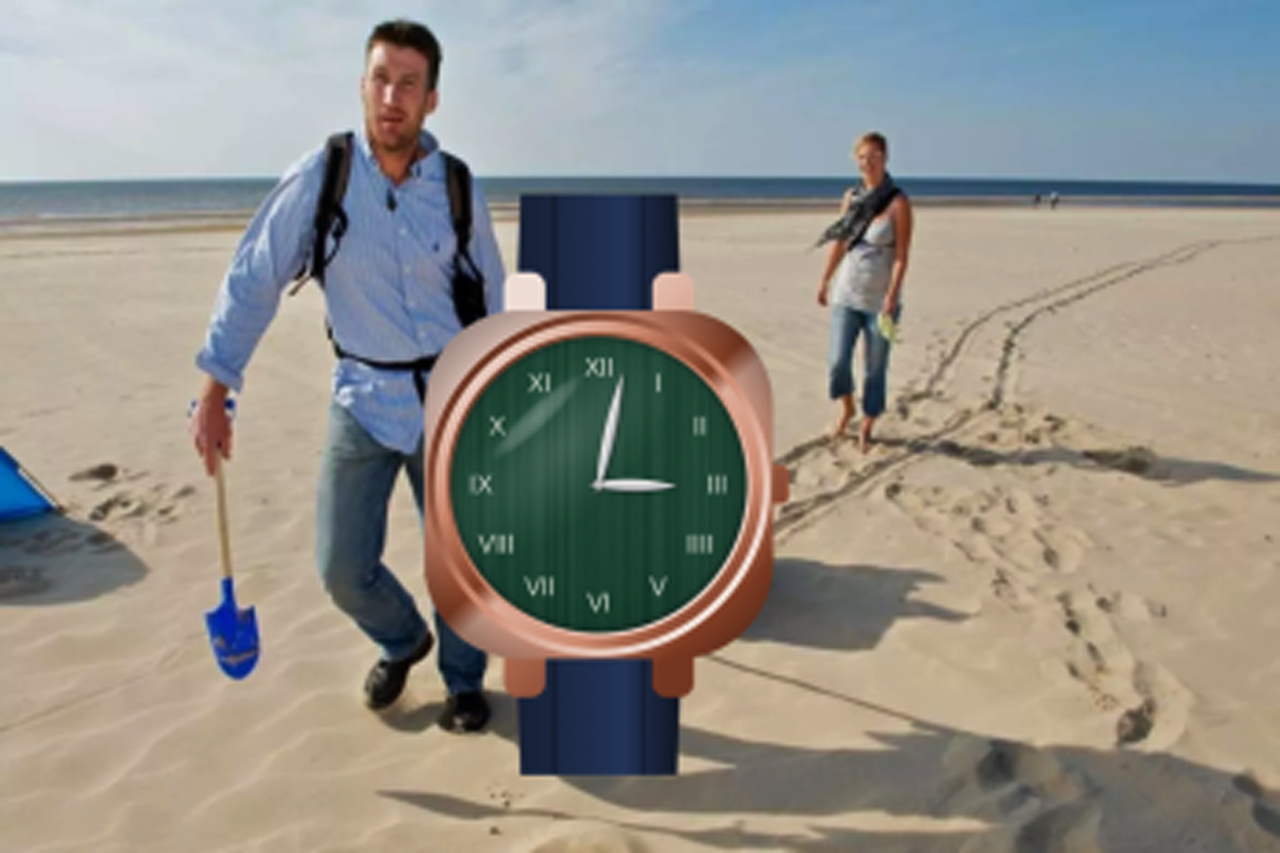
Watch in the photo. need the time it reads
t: 3:02
